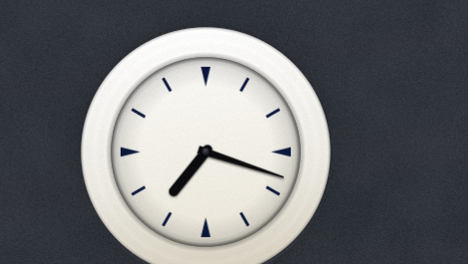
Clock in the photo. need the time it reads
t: 7:18
